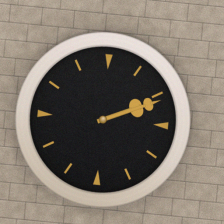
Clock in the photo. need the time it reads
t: 2:11
